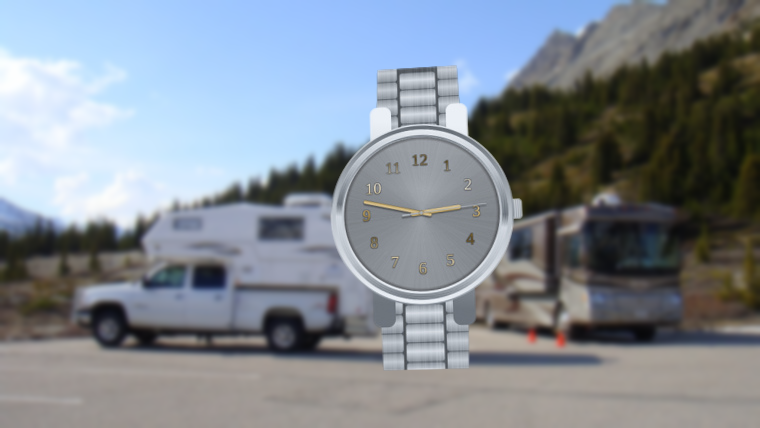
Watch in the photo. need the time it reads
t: 2:47:14
